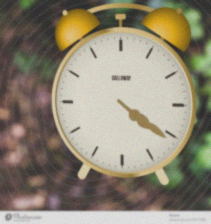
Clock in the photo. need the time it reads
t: 4:21
